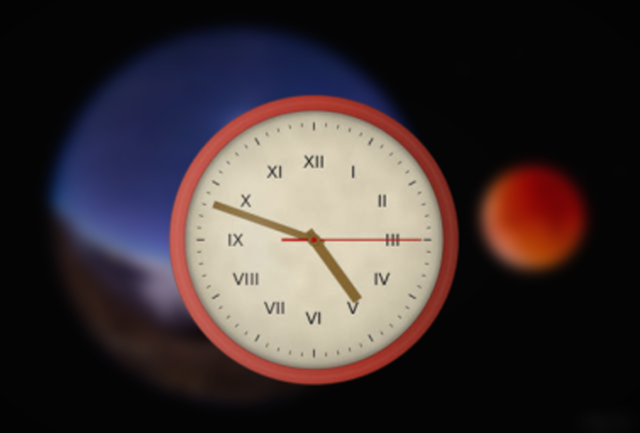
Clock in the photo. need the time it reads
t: 4:48:15
